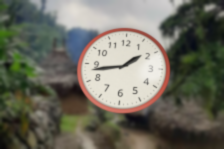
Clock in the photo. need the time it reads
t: 1:43
